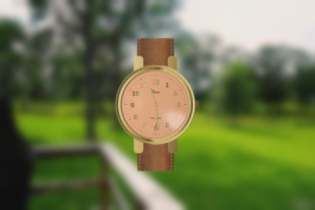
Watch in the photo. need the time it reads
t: 11:29
